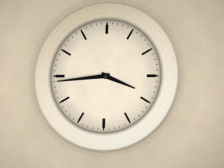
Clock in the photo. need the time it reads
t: 3:44
